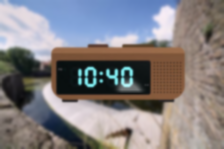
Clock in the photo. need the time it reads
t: 10:40
